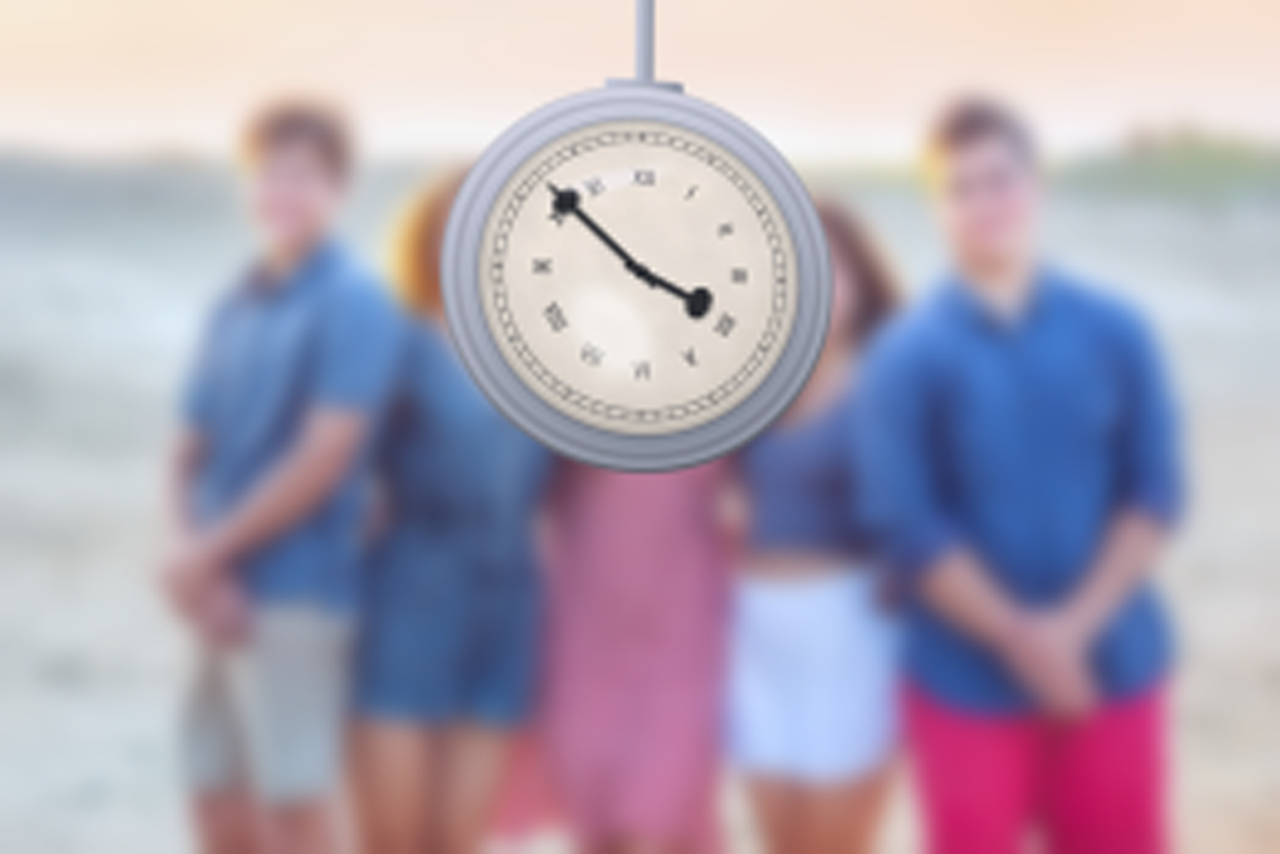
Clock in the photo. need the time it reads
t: 3:52
